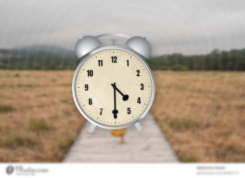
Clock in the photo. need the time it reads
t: 4:30
